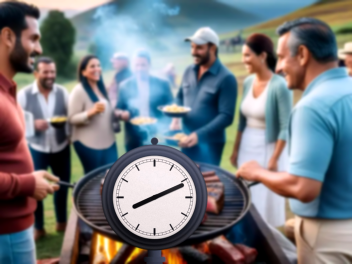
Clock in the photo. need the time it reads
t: 8:11
